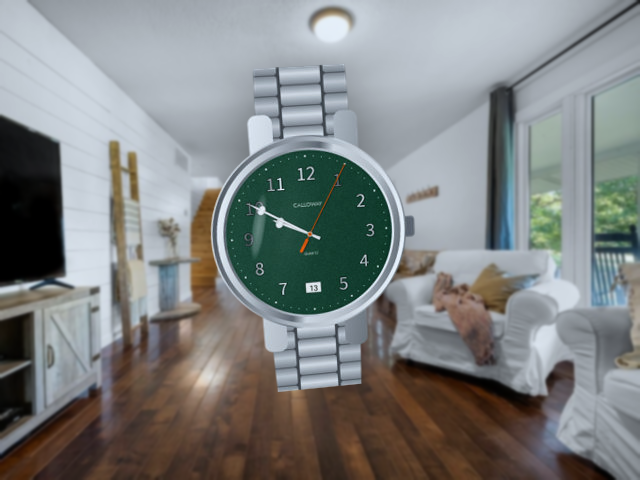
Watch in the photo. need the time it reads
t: 9:50:05
